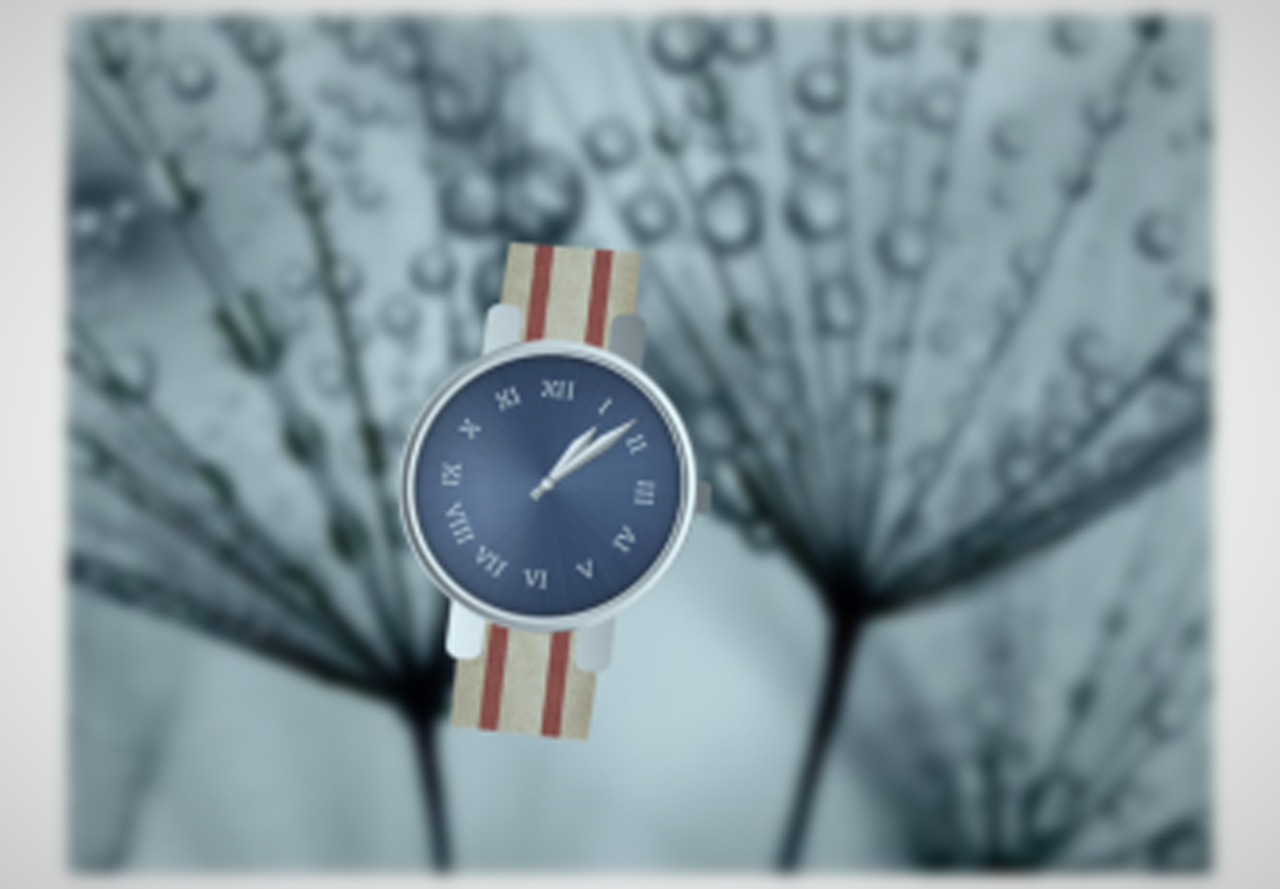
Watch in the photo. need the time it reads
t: 1:08
